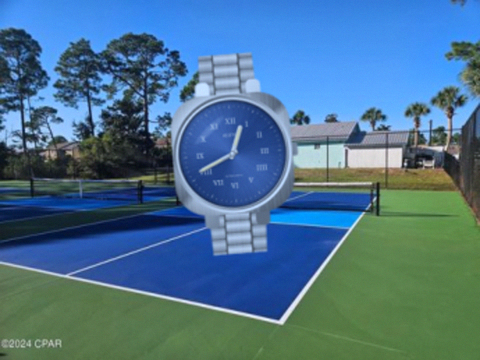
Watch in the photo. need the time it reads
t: 12:41
